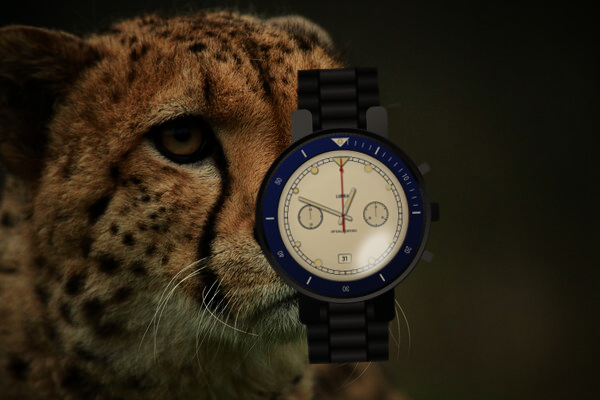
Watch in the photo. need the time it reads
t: 12:49
